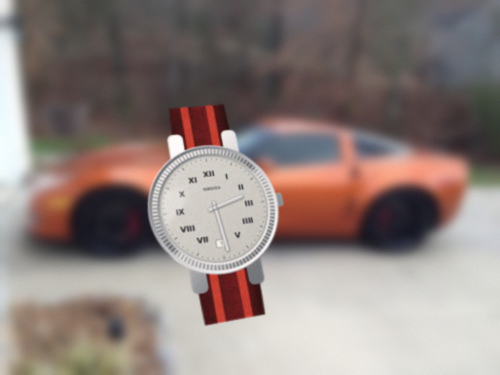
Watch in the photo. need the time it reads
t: 2:29
